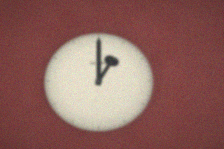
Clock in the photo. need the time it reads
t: 1:00
